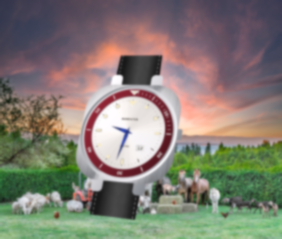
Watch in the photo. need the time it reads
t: 9:32
